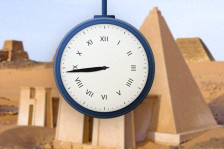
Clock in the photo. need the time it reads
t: 8:44
